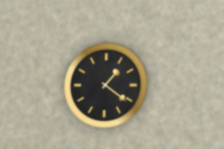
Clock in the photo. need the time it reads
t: 1:21
